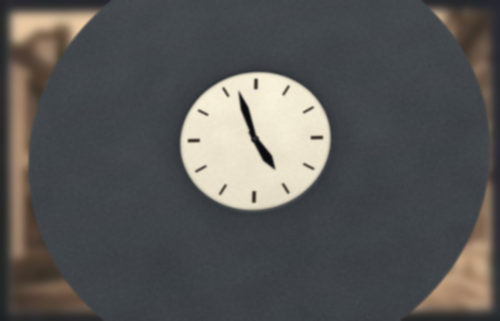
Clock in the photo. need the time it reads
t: 4:57
